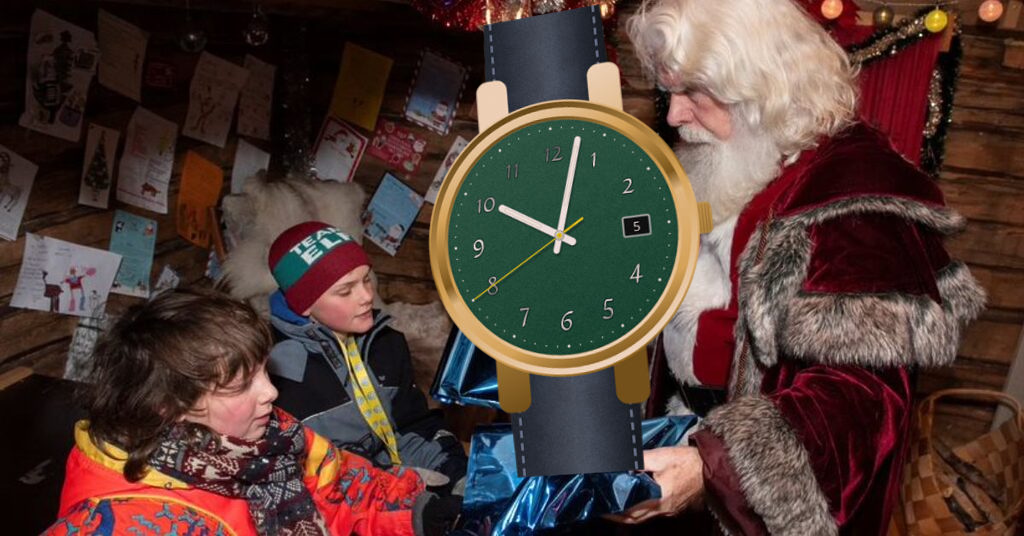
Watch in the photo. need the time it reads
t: 10:02:40
